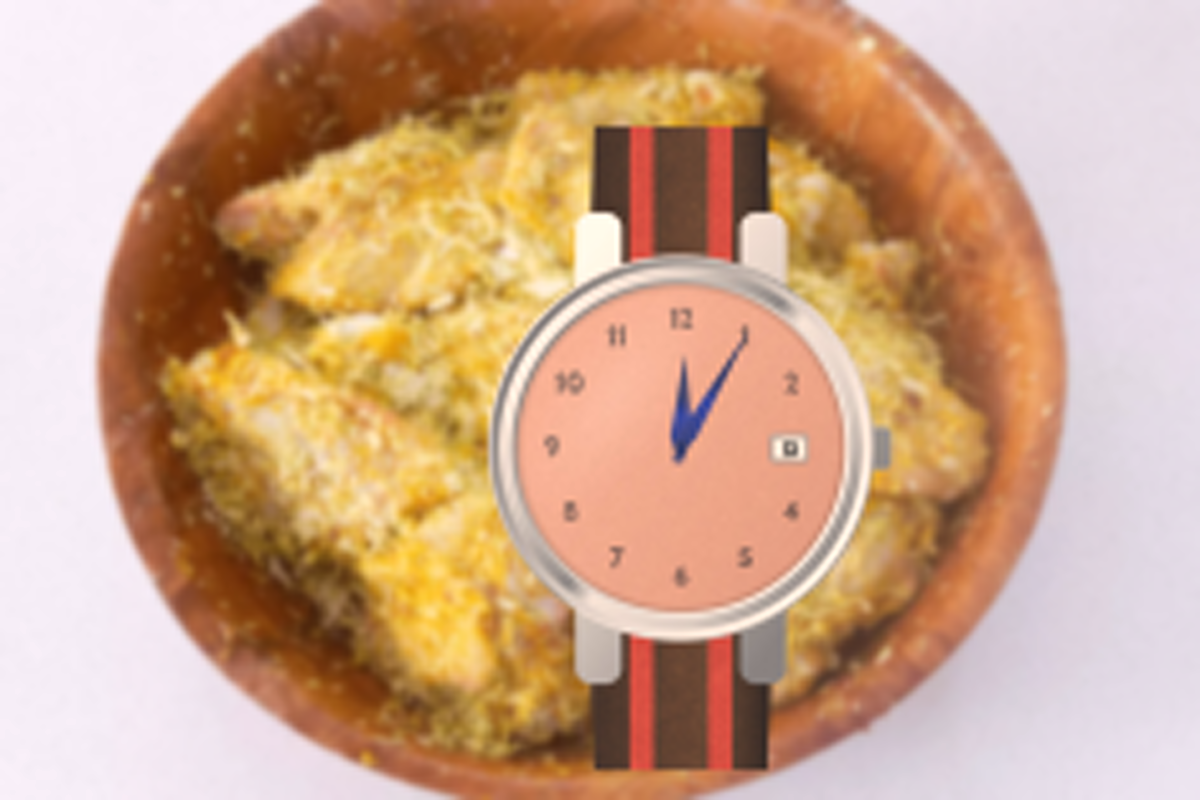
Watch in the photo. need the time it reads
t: 12:05
